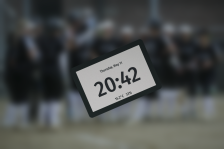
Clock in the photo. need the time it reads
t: 20:42
